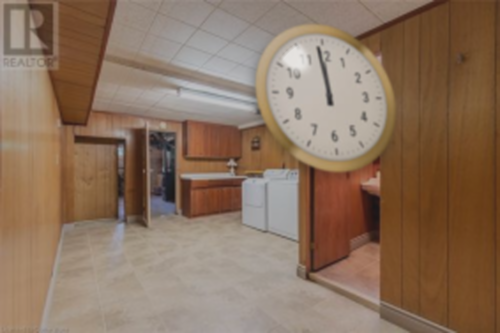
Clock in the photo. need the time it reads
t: 11:59
